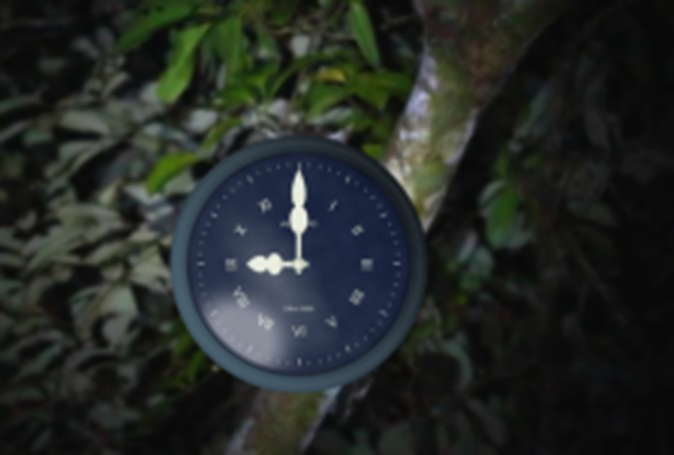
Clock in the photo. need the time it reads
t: 9:00
